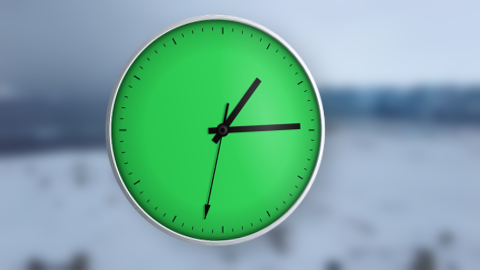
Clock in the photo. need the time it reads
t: 1:14:32
